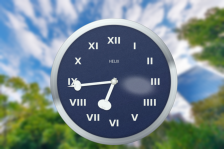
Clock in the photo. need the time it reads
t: 6:44
